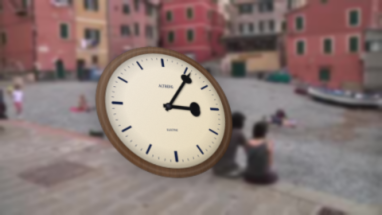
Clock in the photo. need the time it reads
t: 3:06
